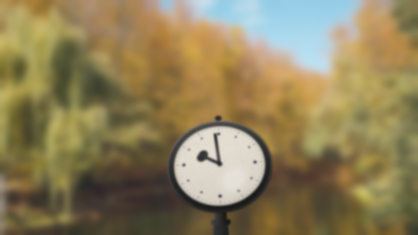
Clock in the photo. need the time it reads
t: 9:59
